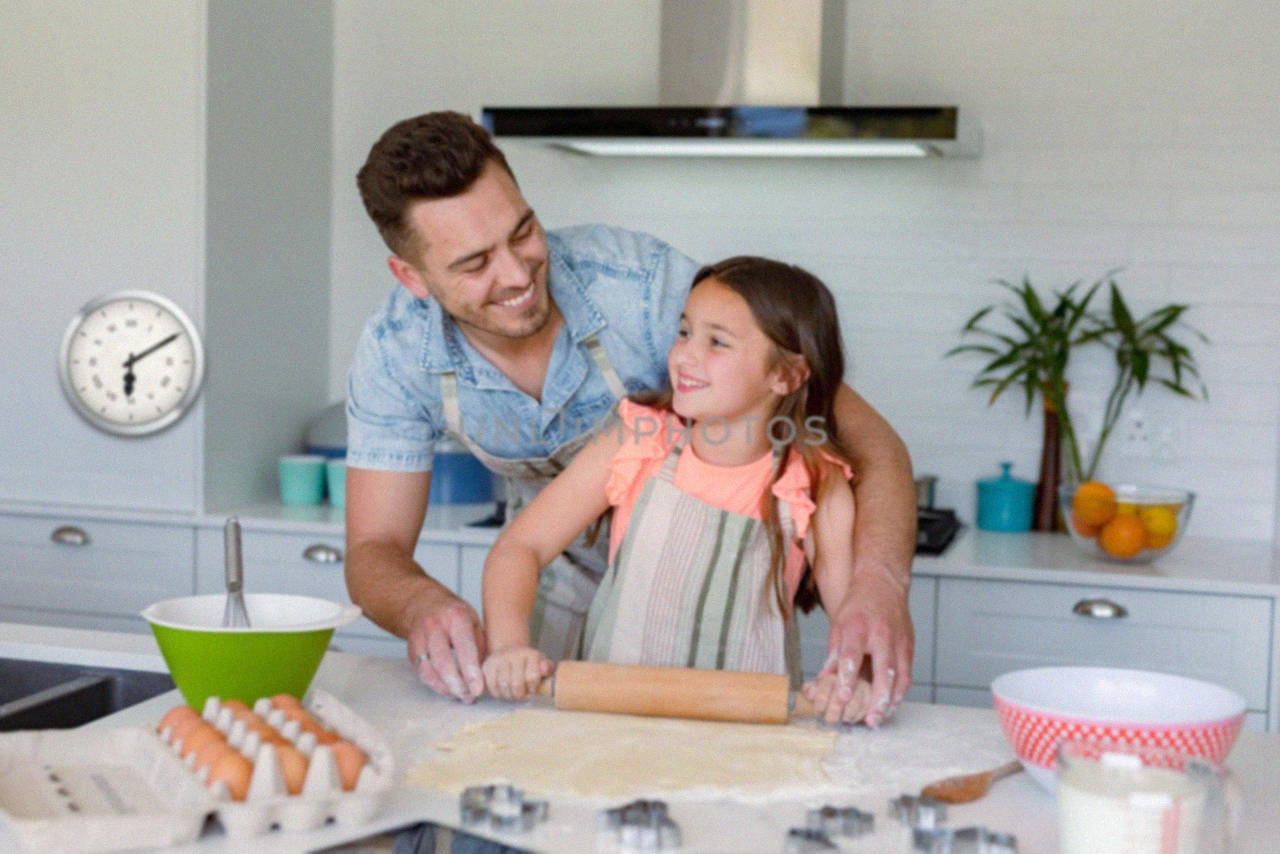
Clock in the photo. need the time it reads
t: 6:10
